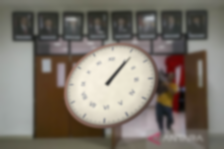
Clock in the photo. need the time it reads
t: 1:06
